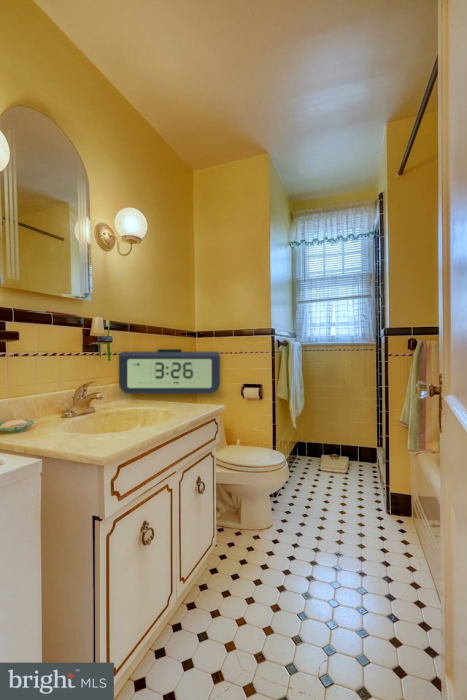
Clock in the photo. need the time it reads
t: 3:26
